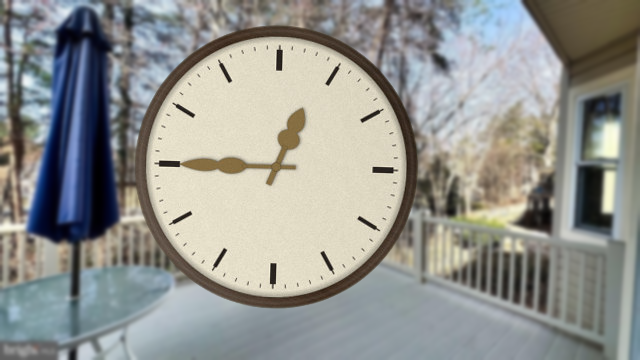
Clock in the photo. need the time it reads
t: 12:45
